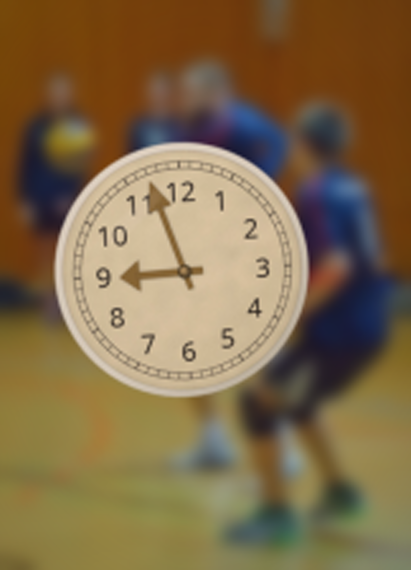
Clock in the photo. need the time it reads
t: 8:57
